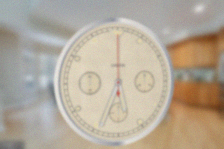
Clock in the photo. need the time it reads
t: 5:34
